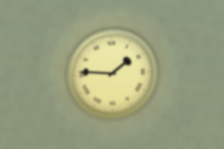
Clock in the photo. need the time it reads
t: 1:46
